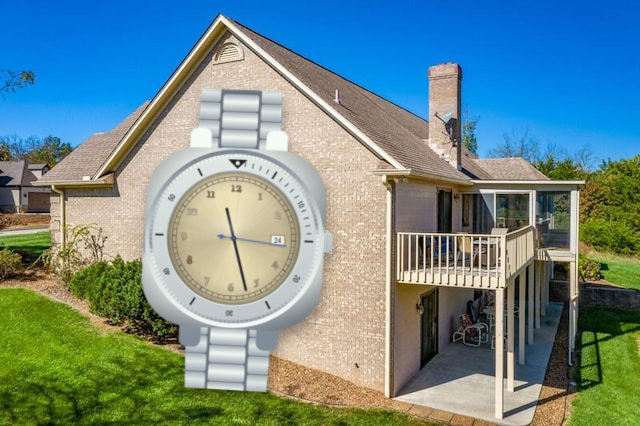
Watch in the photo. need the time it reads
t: 11:27:16
